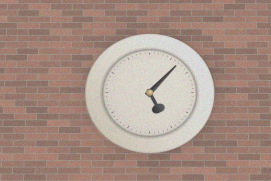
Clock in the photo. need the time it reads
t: 5:07
